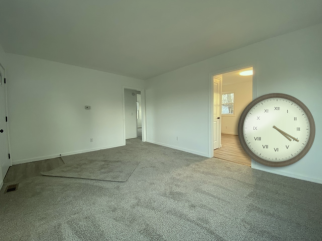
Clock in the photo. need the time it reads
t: 4:20
